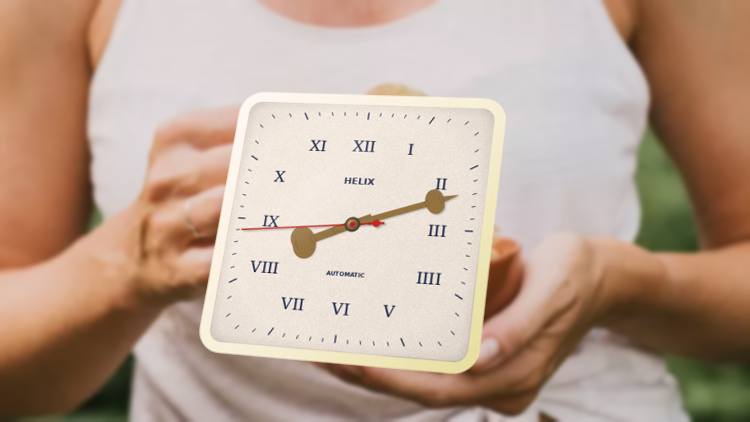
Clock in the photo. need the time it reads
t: 8:11:44
